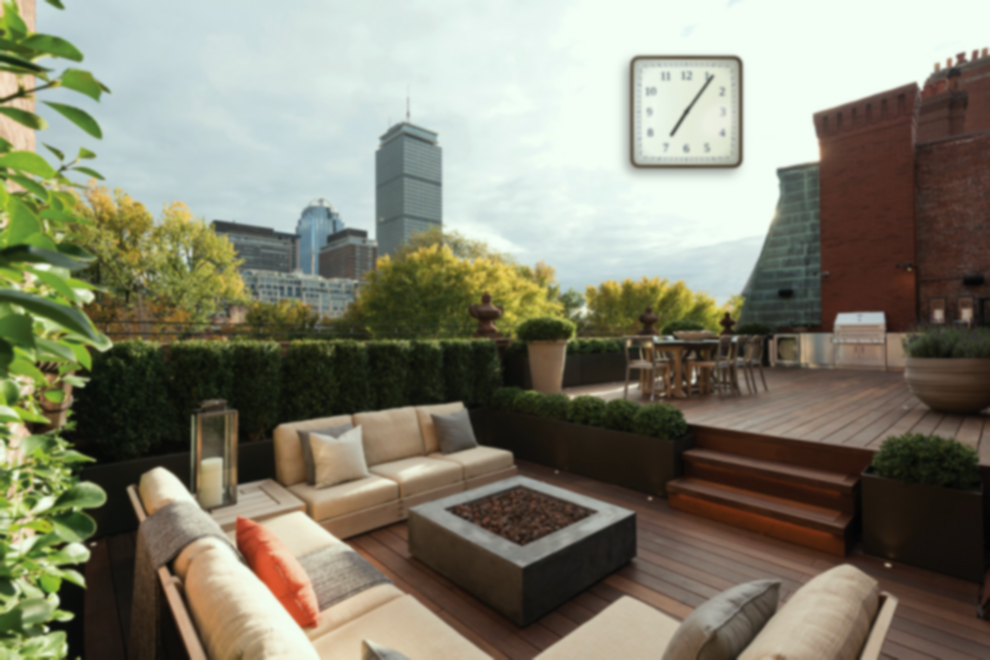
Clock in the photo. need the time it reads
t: 7:06
